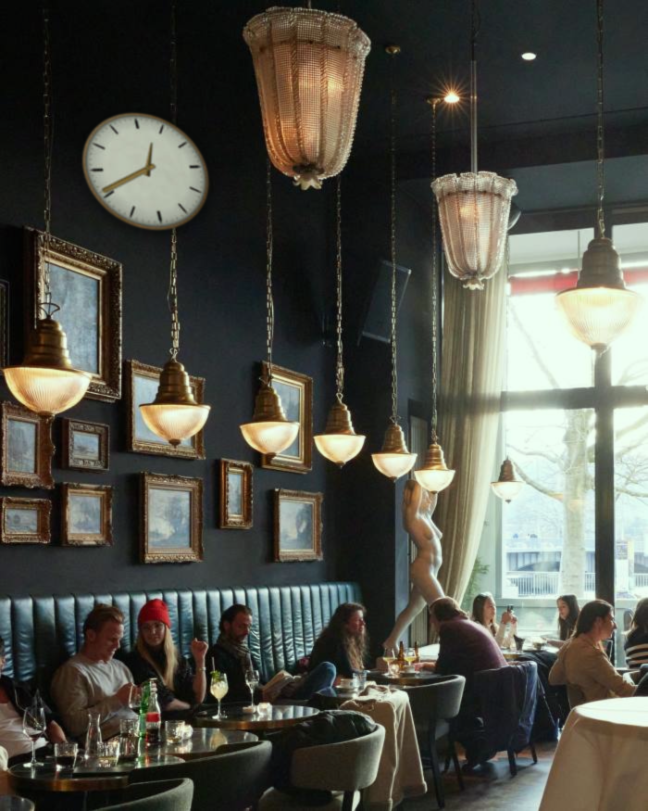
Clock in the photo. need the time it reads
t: 12:41
